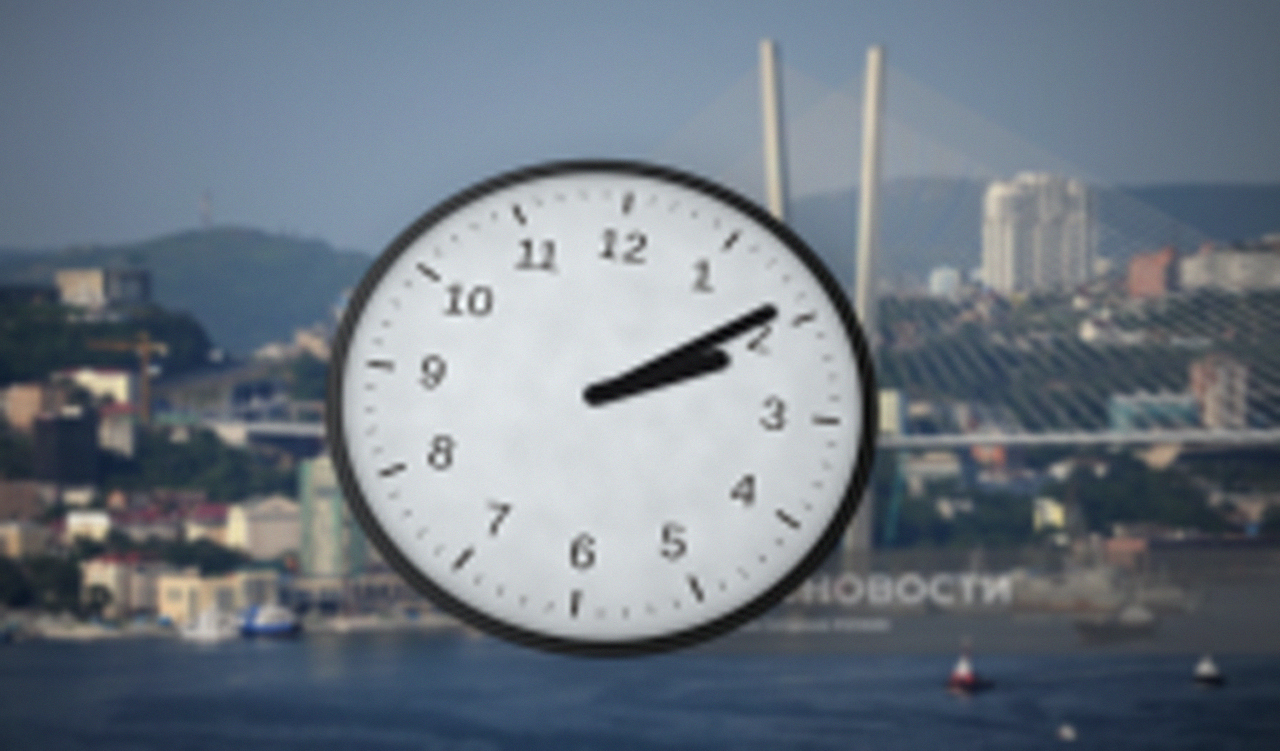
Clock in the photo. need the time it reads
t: 2:09
